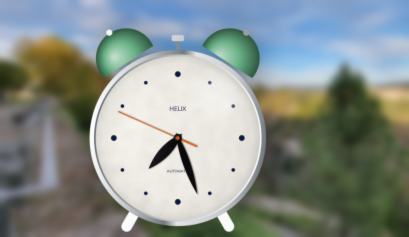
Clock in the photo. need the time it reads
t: 7:26:49
